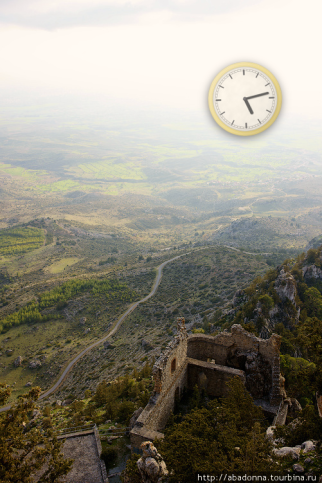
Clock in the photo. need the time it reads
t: 5:13
